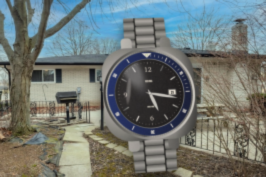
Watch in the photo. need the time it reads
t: 5:17
